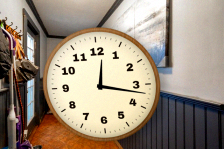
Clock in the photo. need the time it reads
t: 12:17
